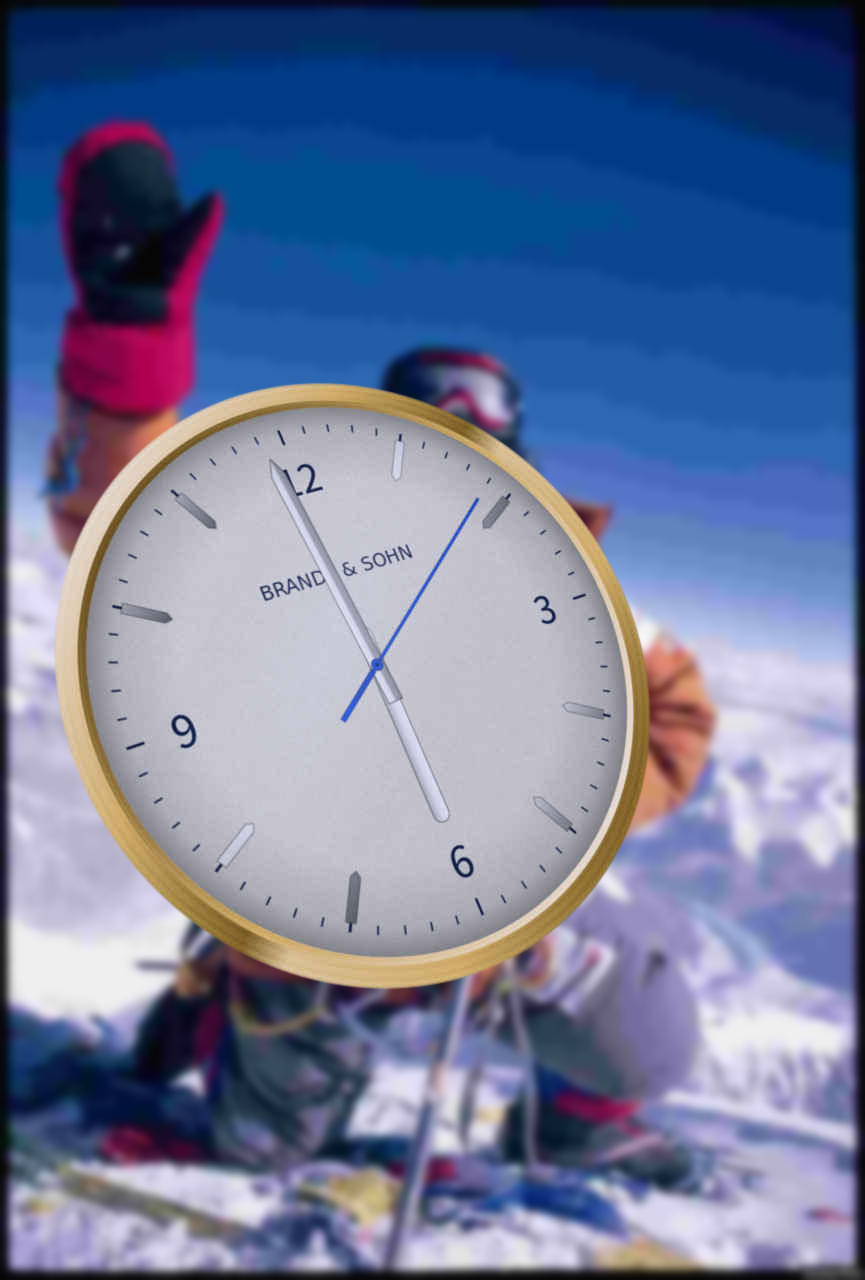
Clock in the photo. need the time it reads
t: 5:59:09
